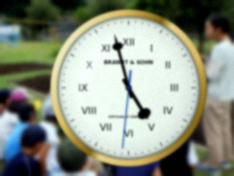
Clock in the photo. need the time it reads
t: 4:57:31
